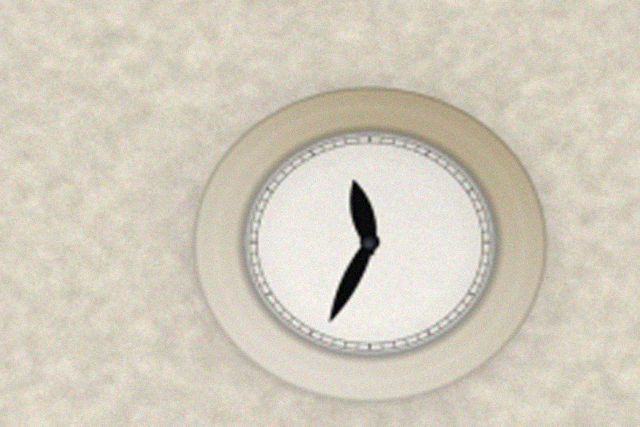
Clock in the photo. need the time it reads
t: 11:34
